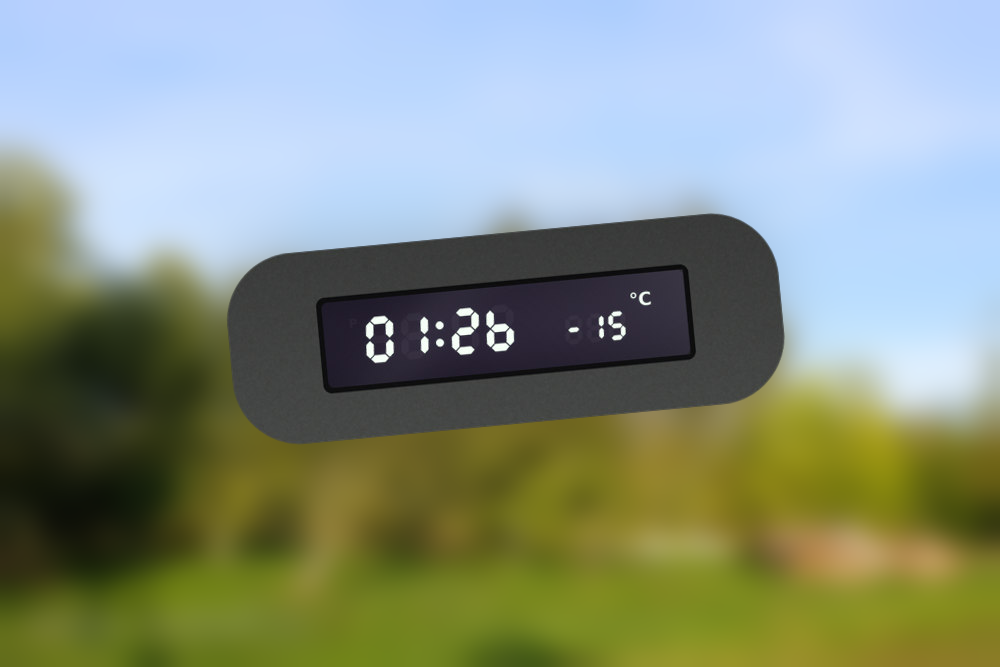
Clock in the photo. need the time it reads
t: 1:26
